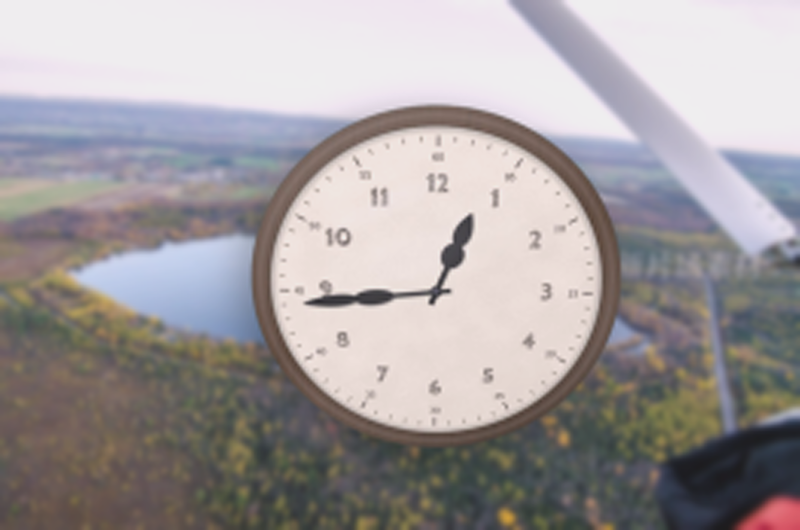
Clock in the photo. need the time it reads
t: 12:44
